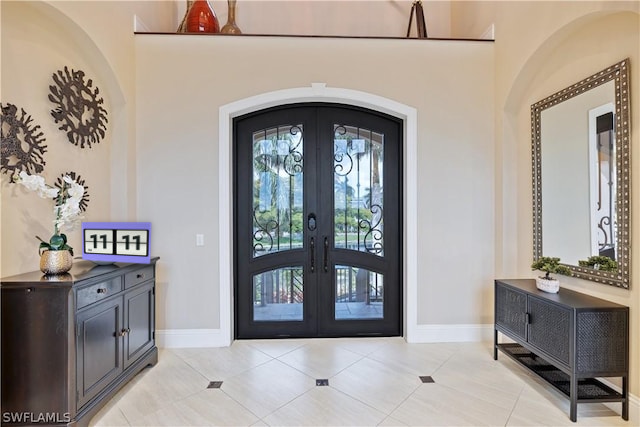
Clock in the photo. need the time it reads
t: 11:11
